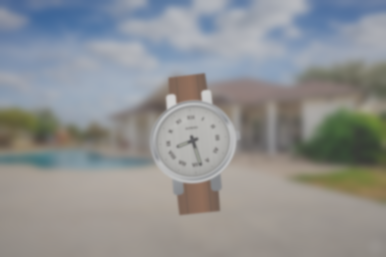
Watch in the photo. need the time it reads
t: 8:28
